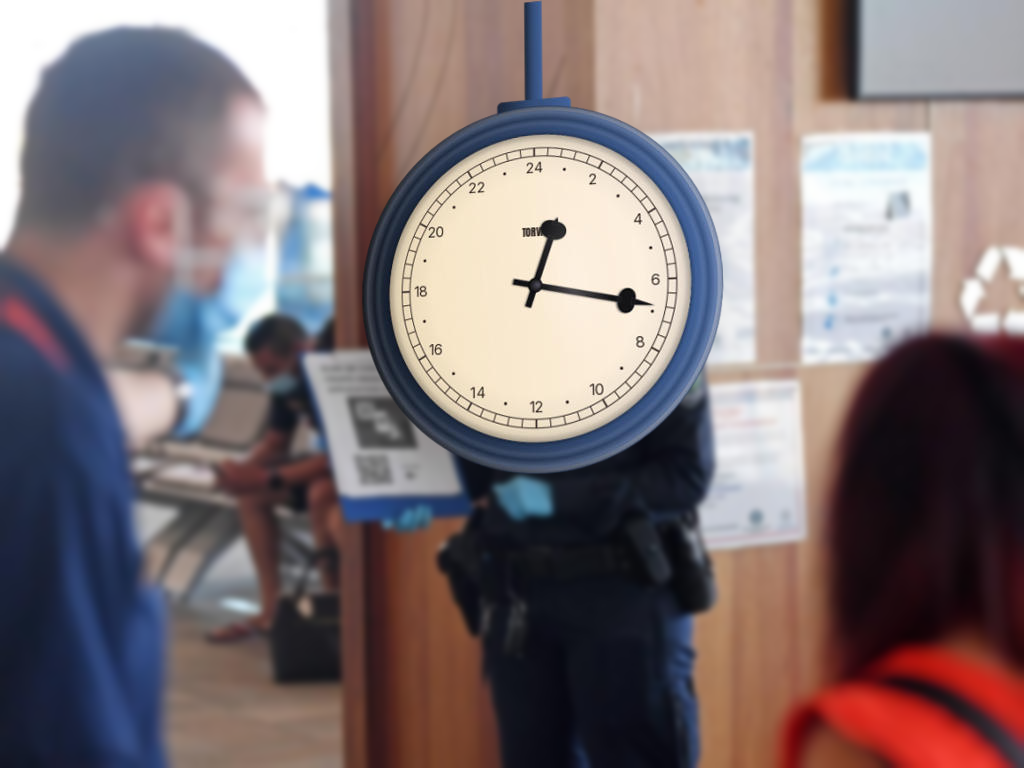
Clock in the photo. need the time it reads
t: 1:17
